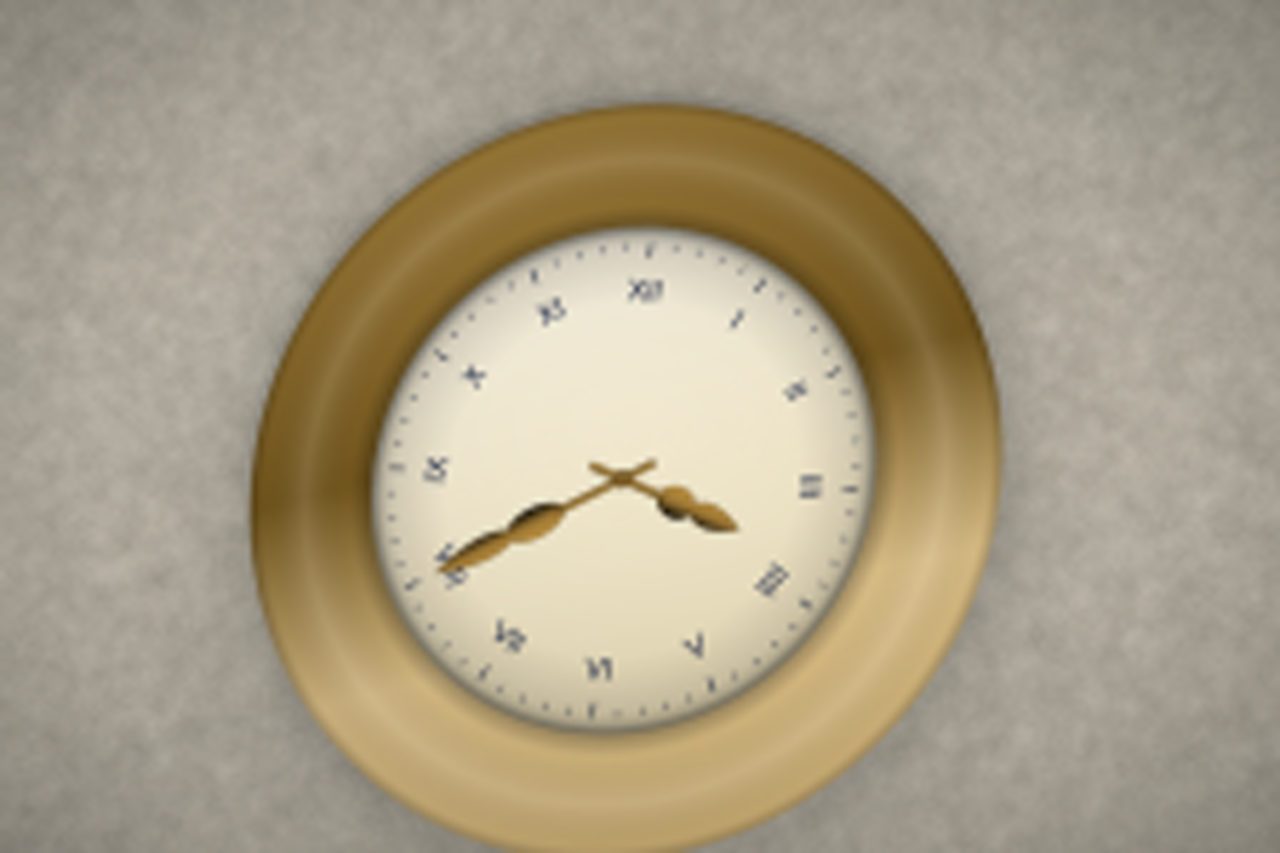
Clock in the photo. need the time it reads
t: 3:40
